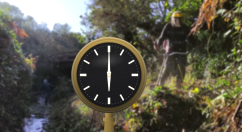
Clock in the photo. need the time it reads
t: 6:00
